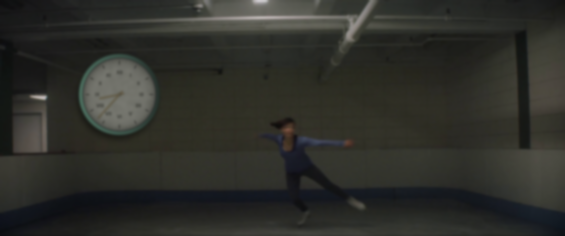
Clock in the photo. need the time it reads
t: 8:37
